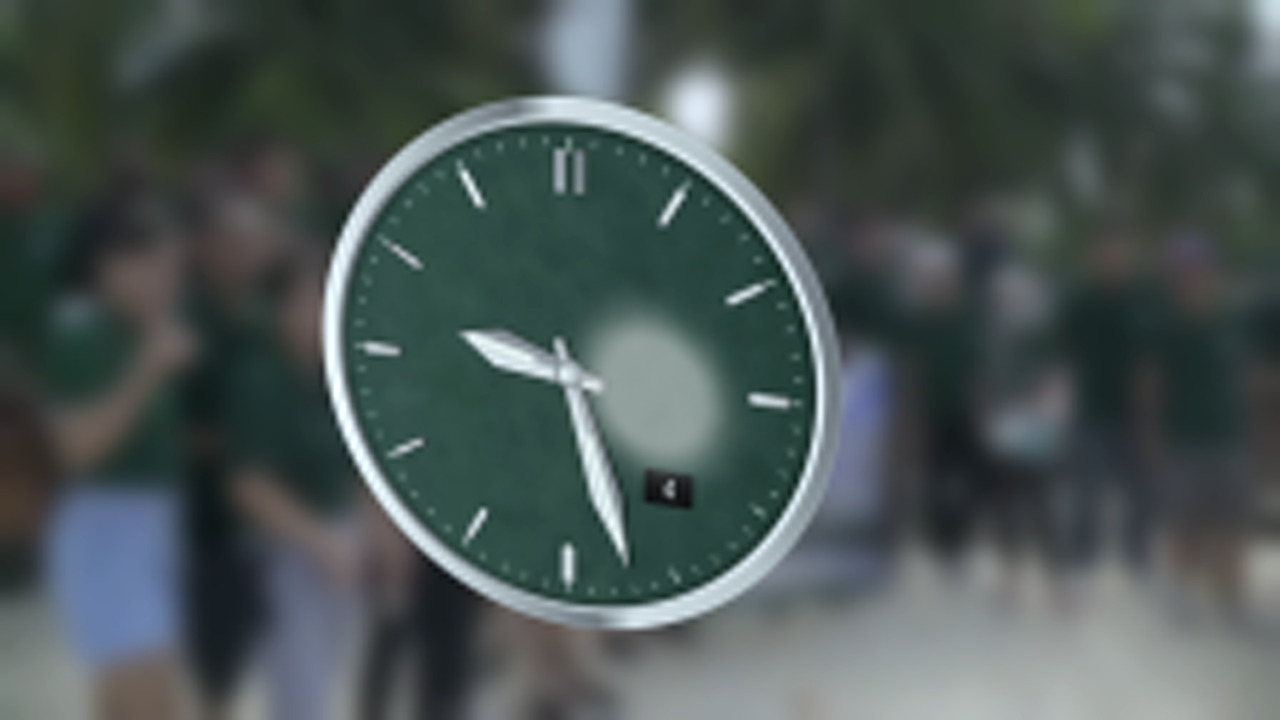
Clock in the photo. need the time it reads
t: 9:27
